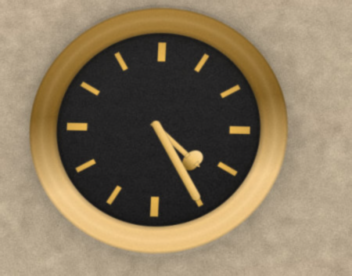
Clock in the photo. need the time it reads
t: 4:25
